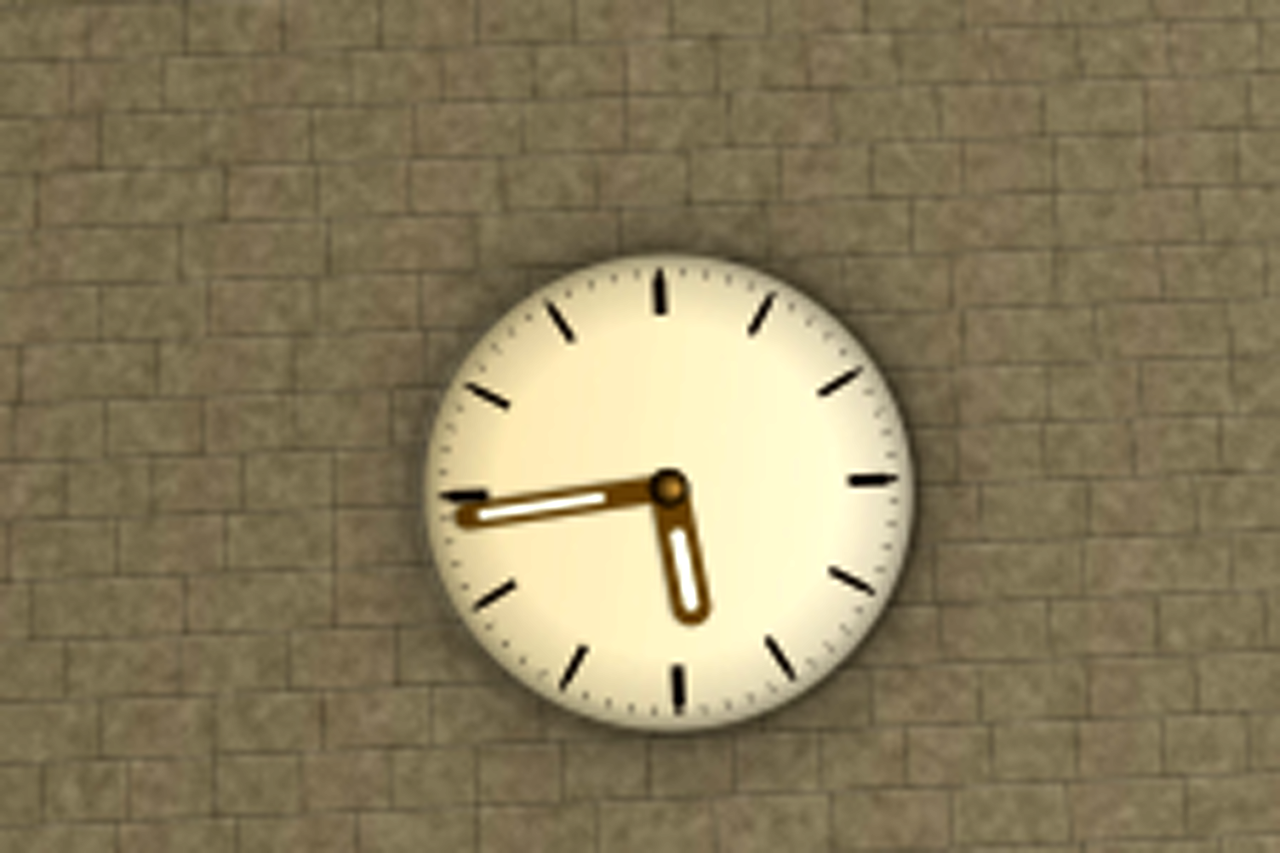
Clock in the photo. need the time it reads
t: 5:44
